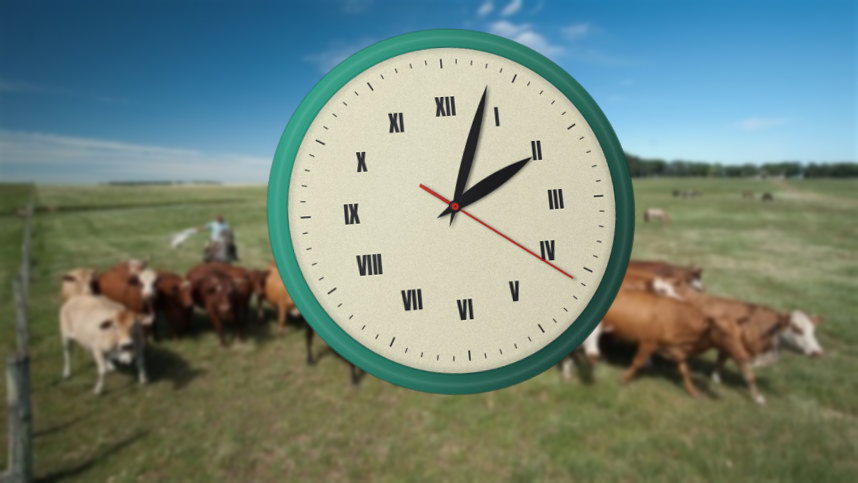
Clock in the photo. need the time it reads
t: 2:03:21
